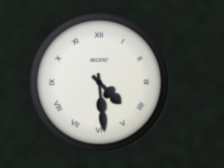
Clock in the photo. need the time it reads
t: 4:29
